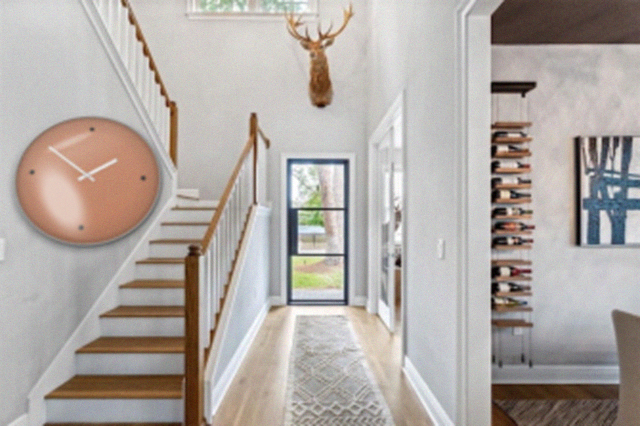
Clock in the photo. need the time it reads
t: 1:51
